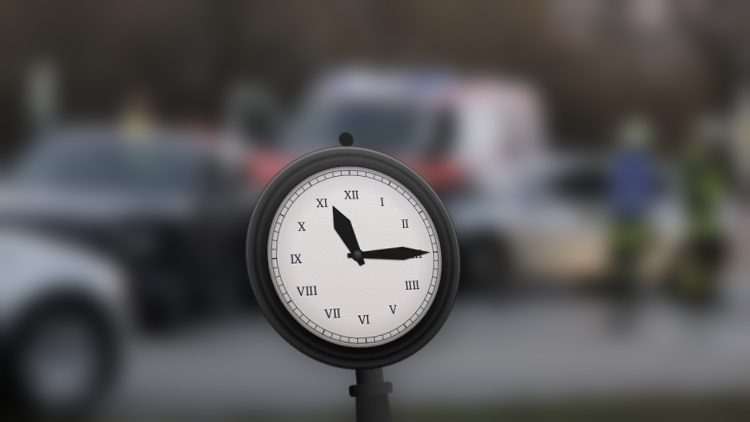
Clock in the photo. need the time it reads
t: 11:15
